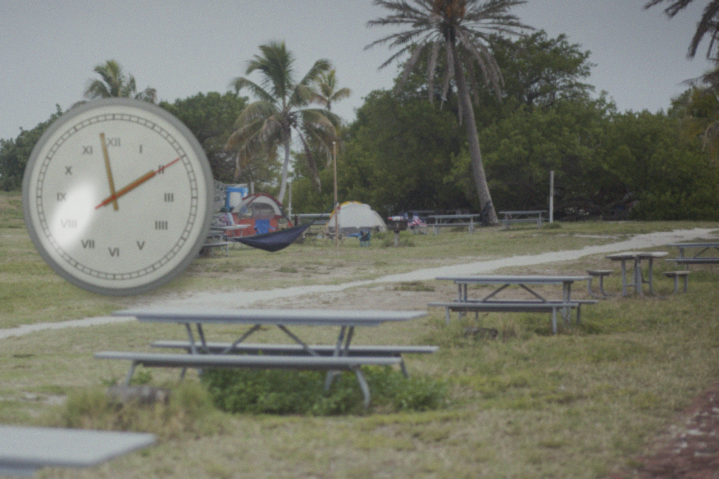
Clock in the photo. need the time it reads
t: 1:58:10
